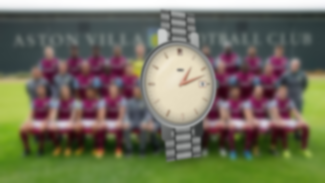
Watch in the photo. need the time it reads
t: 1:12
